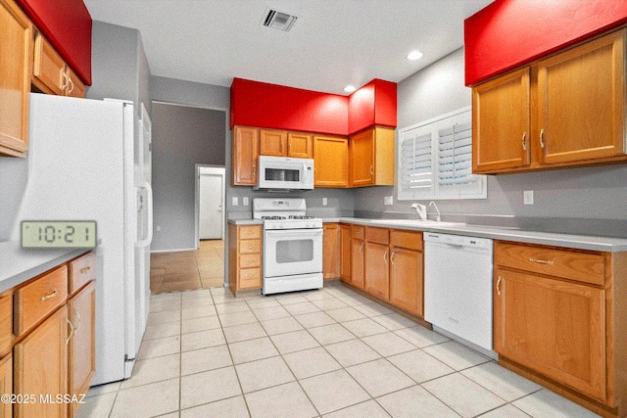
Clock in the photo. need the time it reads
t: 10:21
